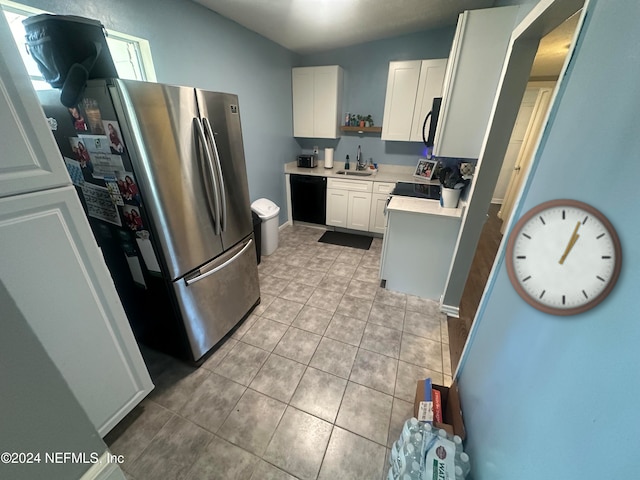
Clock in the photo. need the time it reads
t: 1:04
